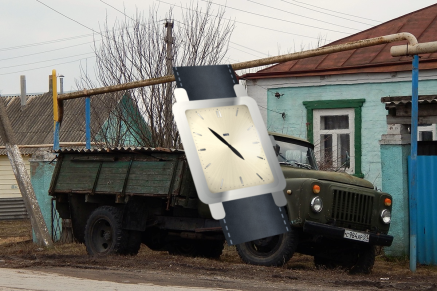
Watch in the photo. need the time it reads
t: 4:54
